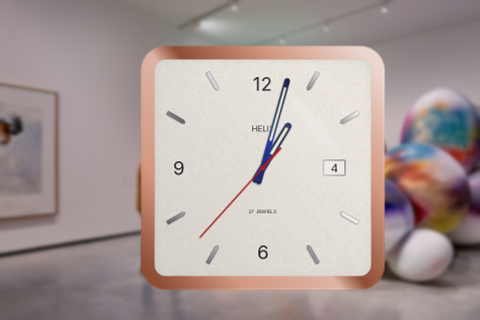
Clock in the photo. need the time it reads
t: 1:02:37
